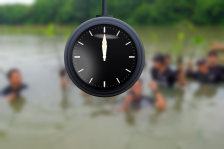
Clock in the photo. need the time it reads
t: 12:00
